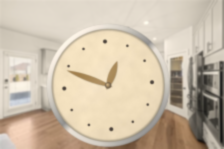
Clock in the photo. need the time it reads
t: 12:49
